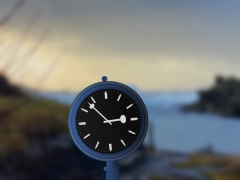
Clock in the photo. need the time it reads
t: 2:53
